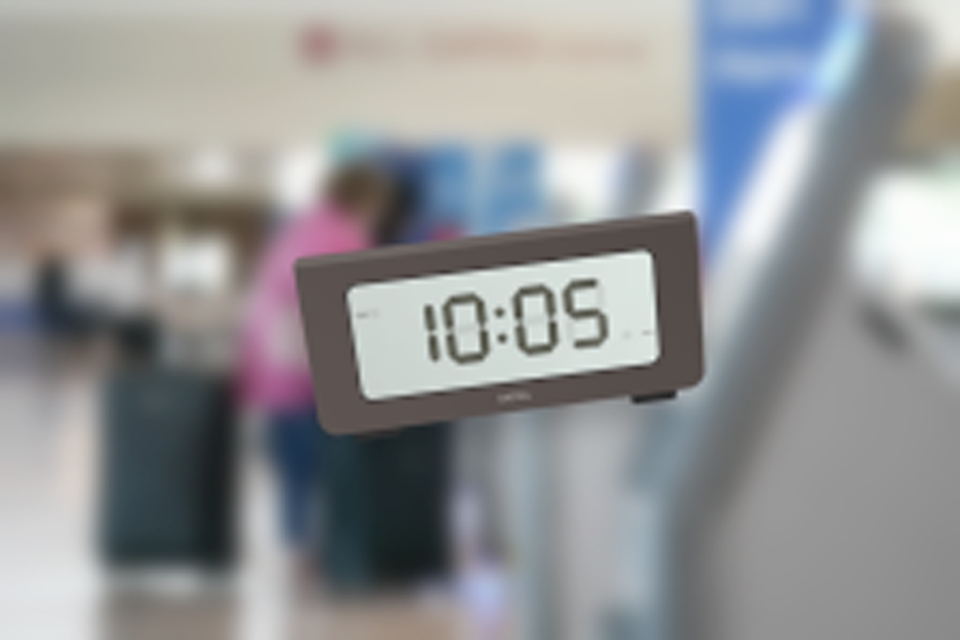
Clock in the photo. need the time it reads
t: 10:05
